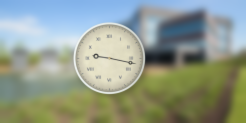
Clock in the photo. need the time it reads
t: 9:17
